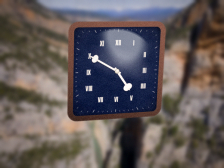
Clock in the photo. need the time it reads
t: 4:50
